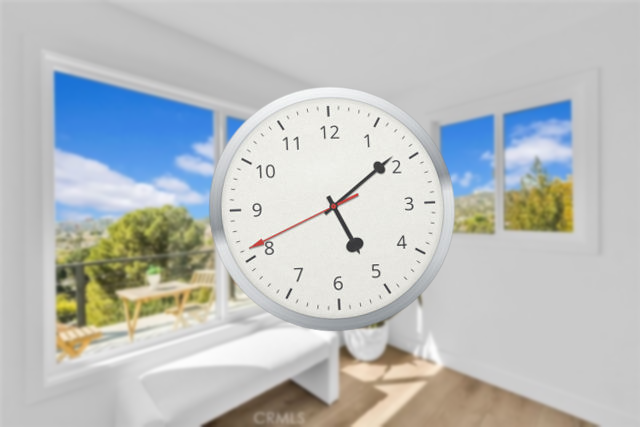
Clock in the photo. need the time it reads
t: 5:08:41
